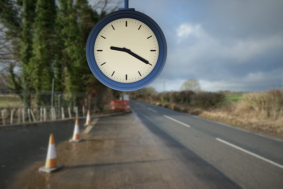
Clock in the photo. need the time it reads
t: 9:20
